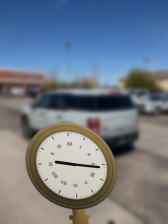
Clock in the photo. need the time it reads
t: 9:16
